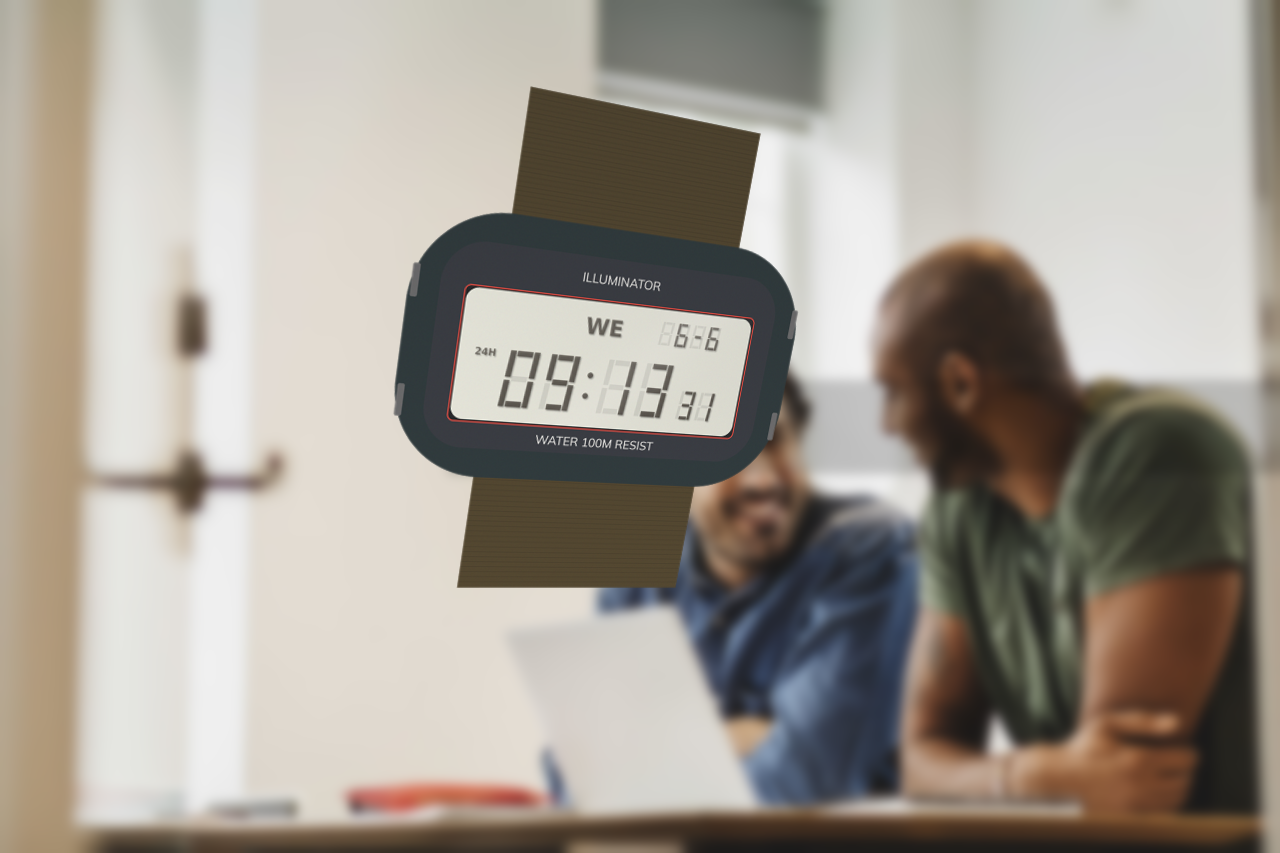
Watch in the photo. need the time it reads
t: 9:13:31
